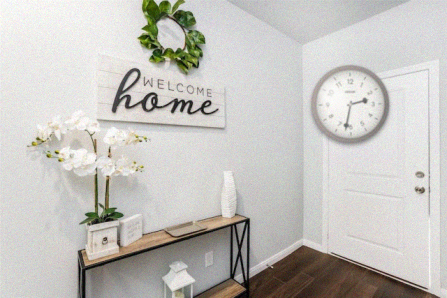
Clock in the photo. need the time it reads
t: 2:32
